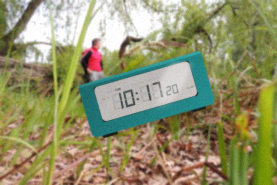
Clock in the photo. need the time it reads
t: 10:17:20
